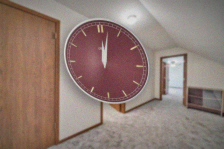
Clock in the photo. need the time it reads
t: 12:02
